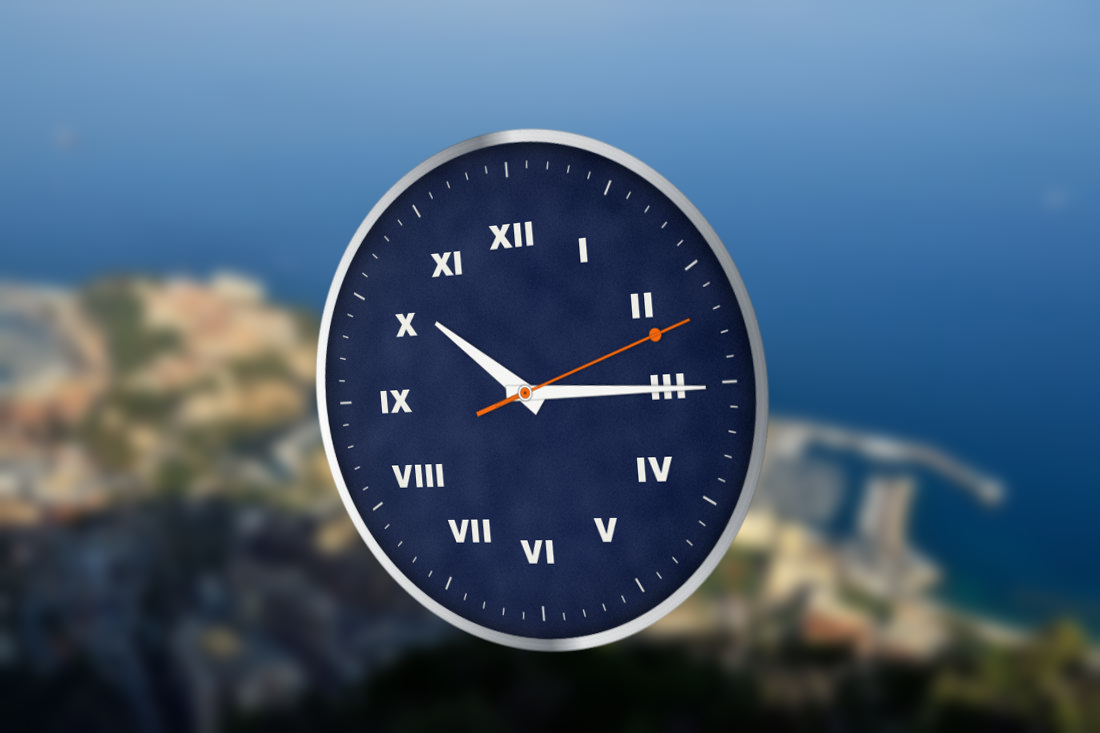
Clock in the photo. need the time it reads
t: 10:15:12
